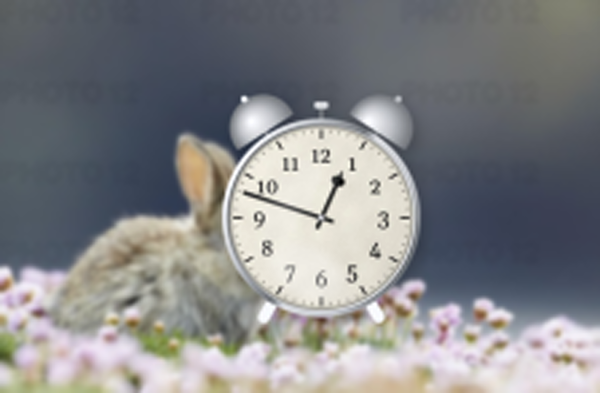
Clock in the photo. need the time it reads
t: 12:48
